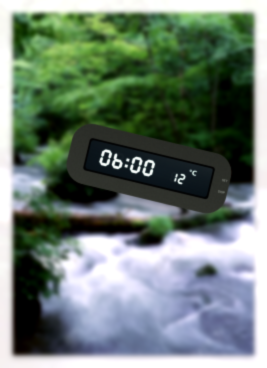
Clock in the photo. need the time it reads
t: 6:00
